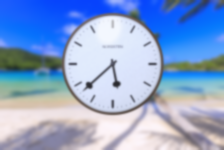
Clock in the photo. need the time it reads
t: 5:38
